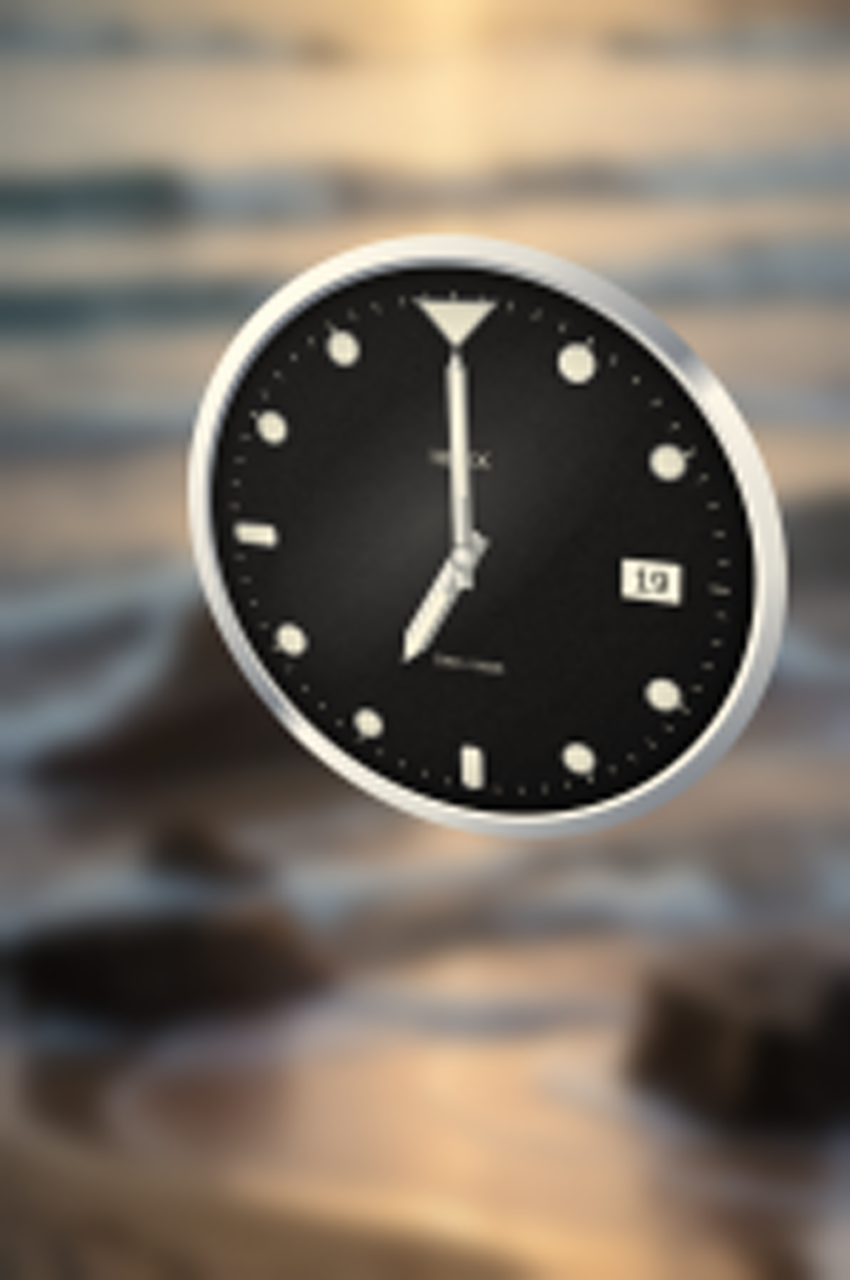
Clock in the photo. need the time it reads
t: 7:00
